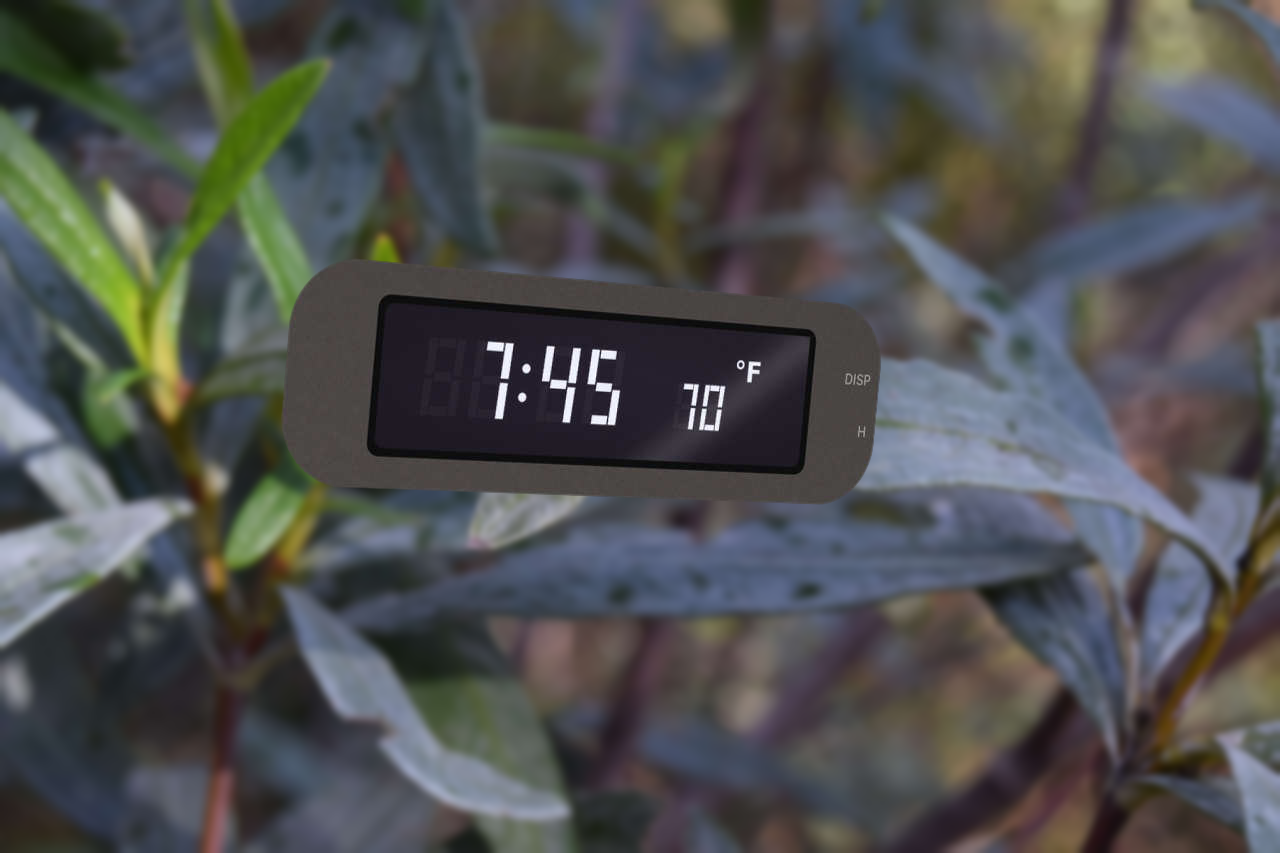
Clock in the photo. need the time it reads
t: 7:45
